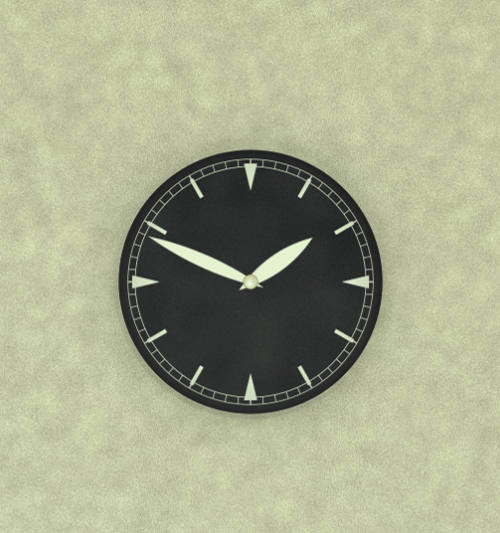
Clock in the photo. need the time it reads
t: 1:49
